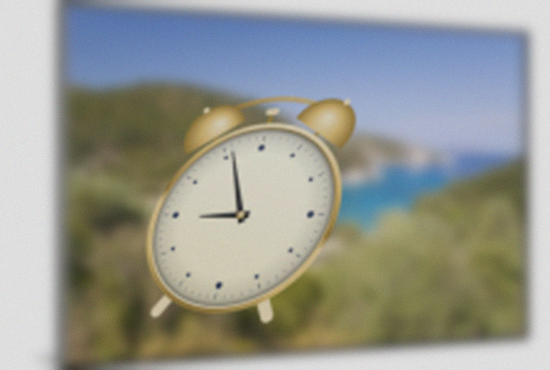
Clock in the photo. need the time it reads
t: 8:56
